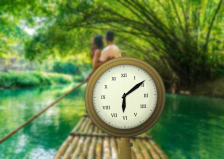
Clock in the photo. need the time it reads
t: 6:09
